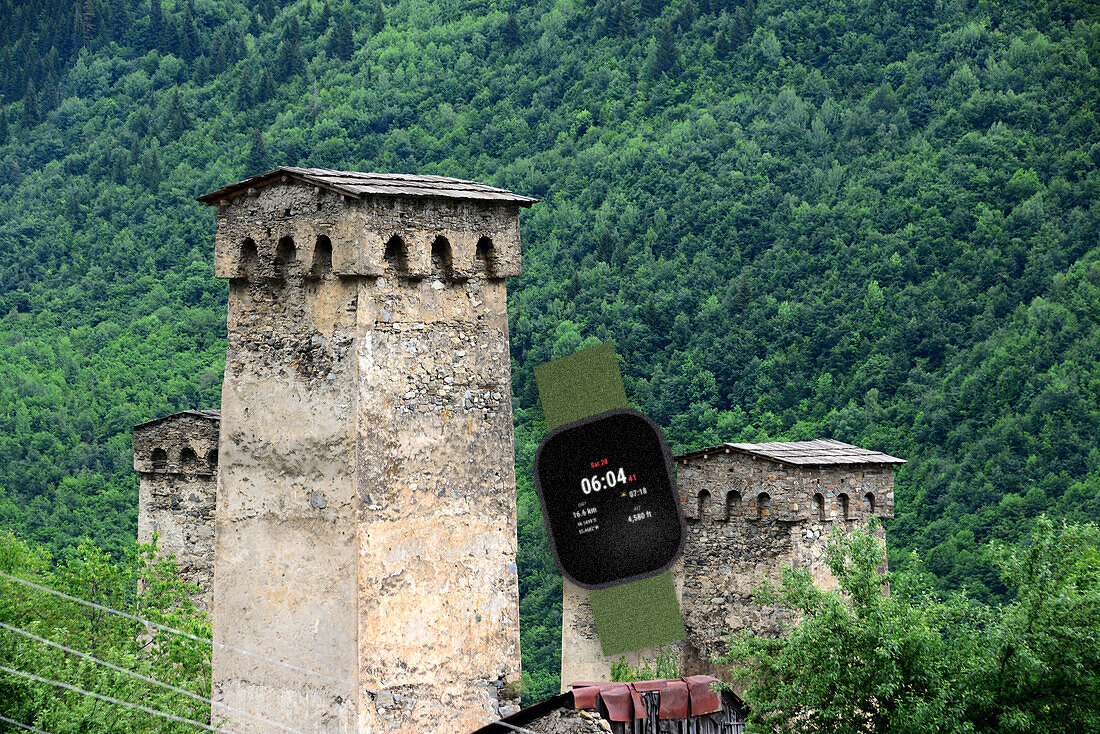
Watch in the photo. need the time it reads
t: 6:04:41
